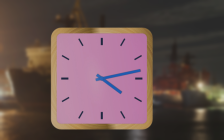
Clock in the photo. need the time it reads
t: 4:13
